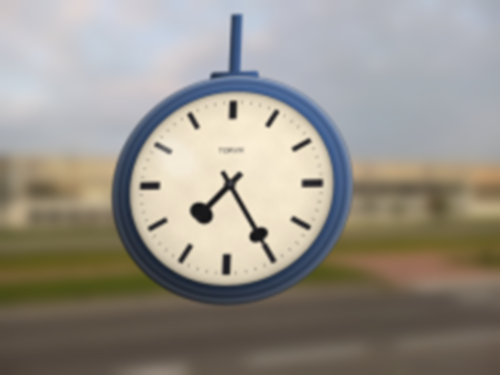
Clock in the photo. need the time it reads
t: 7:25
